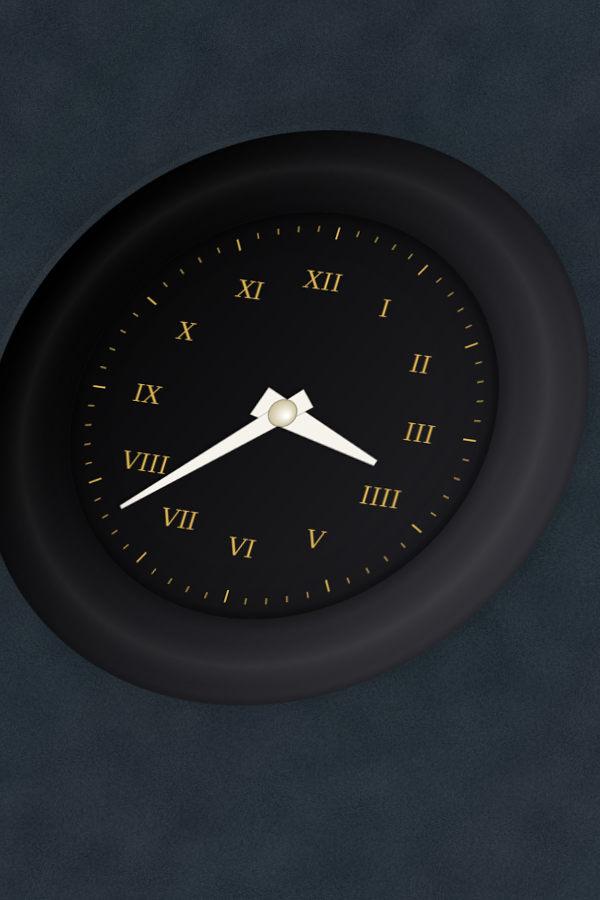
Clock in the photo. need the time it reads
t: 3:38
